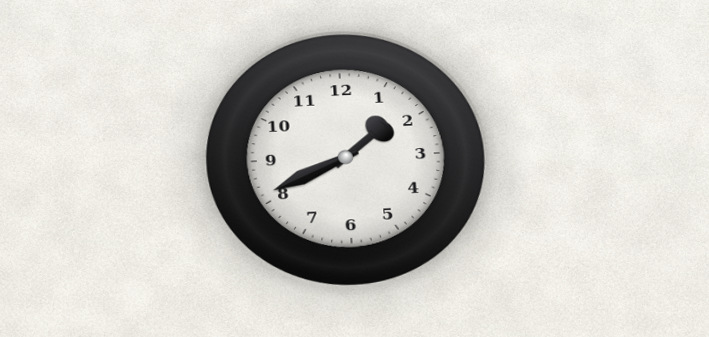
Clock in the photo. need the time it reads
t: 1:41
